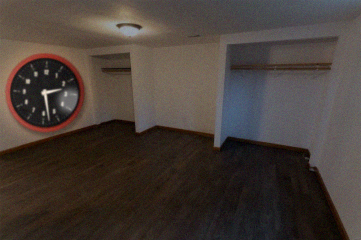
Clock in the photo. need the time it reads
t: 2:28
